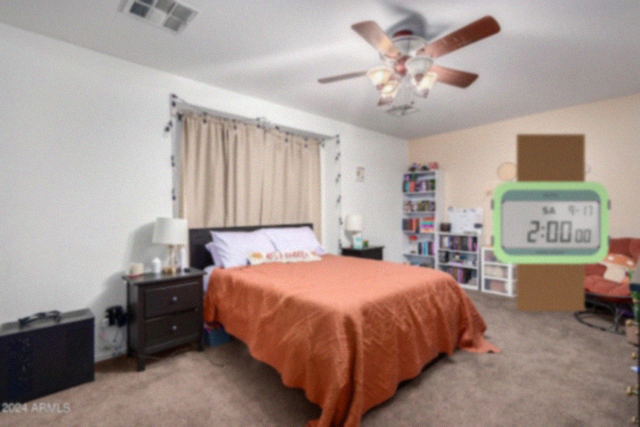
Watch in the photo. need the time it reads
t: 2:00:00
